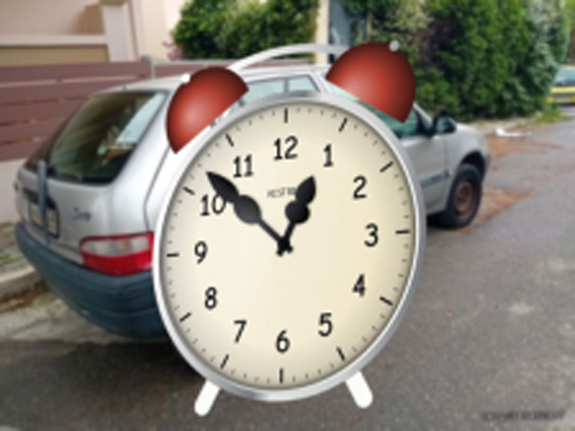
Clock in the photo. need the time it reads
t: 12:52
